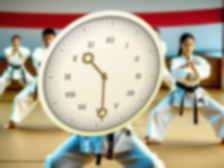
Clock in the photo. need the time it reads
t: 10:29
